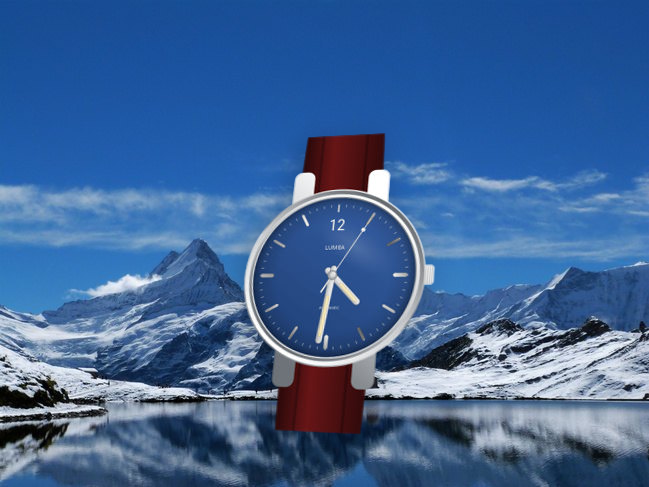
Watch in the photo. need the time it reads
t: 4:31:05
